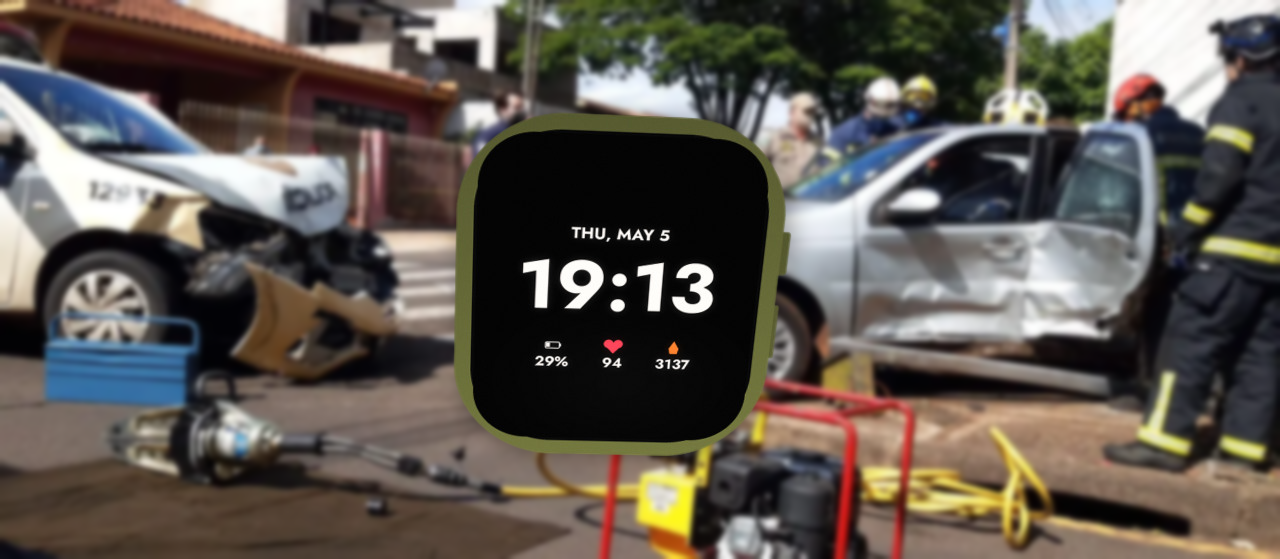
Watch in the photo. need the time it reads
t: 19:13
